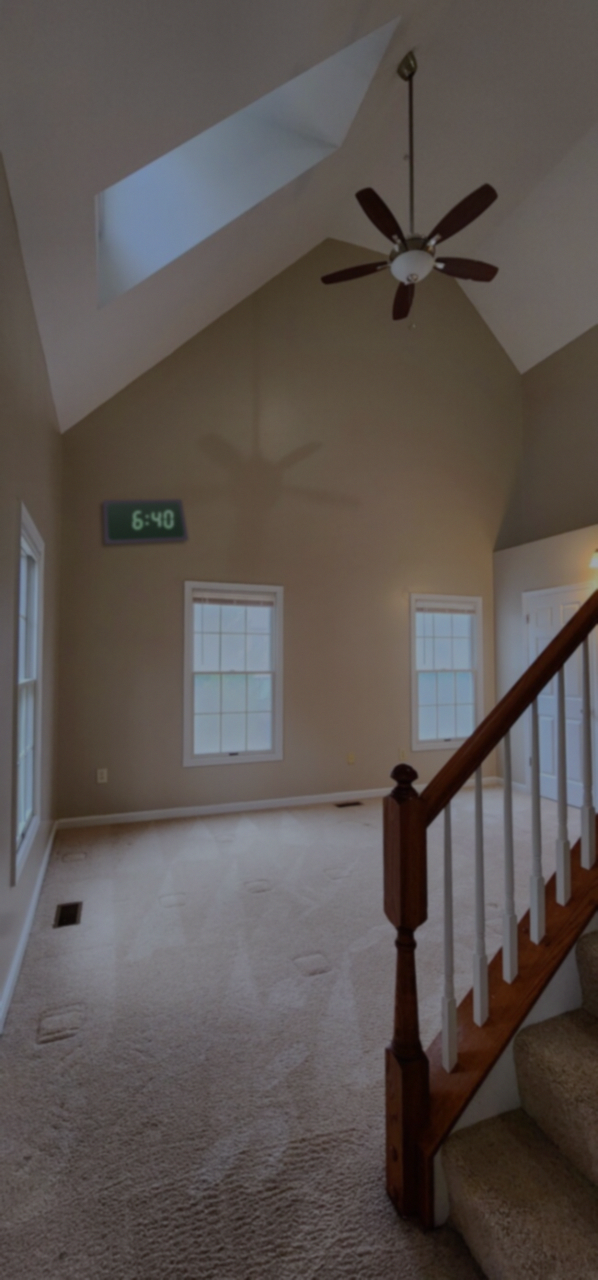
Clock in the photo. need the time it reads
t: 6:40
